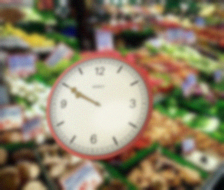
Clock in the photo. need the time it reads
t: 9:50
